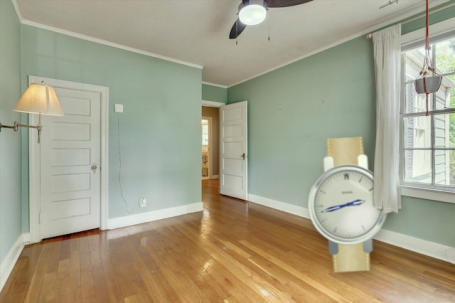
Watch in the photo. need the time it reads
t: 2:43
